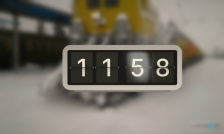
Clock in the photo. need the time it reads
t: 11:58
